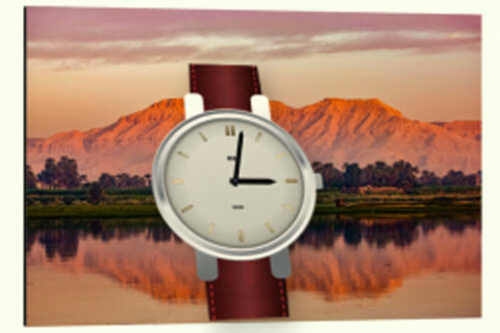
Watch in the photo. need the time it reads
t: 3:02
